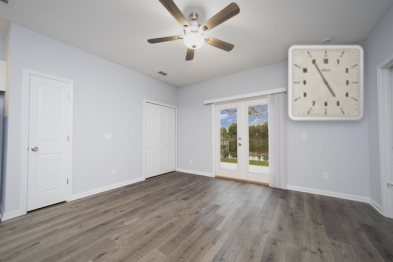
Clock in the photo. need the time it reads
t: 4:55
